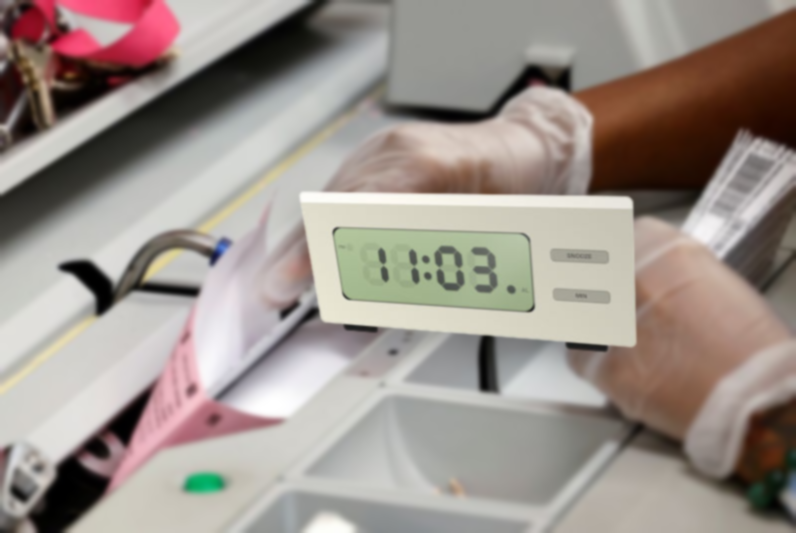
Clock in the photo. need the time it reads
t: 11:03
